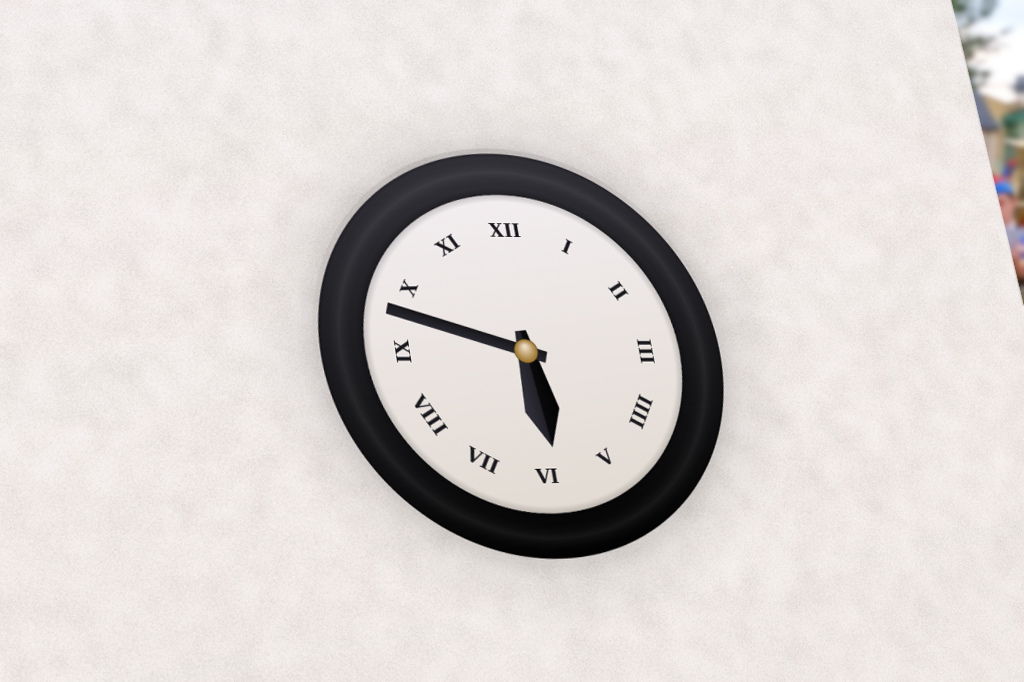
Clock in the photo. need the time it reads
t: 5:48
